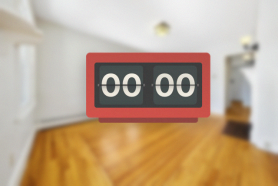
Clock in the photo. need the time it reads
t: 0:00
